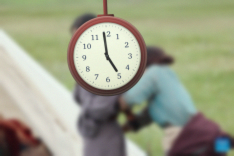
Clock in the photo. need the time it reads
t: 4:59
